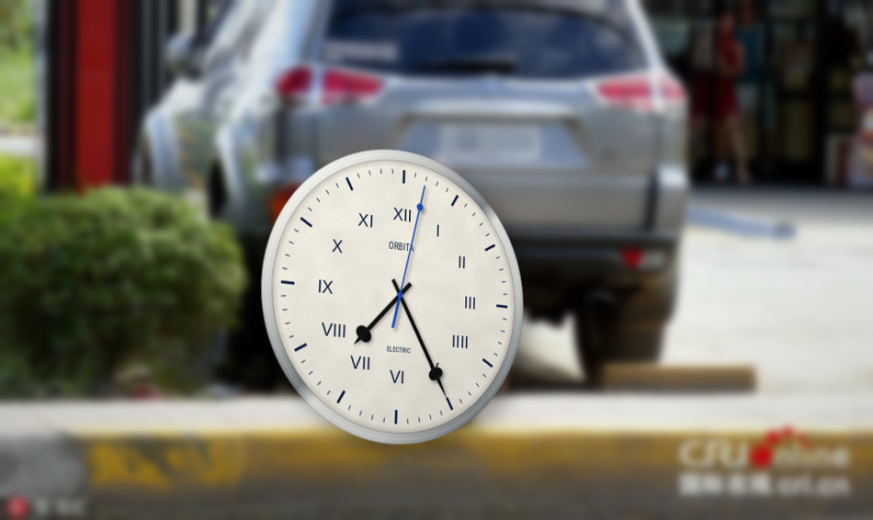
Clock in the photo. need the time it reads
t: 7:25:02
